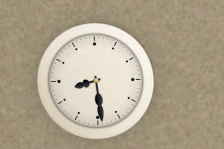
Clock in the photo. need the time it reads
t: 8:29
